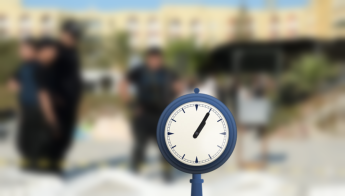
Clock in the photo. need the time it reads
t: 1:05
